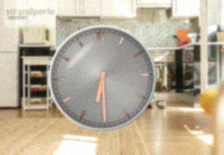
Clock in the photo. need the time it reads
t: 6:30
